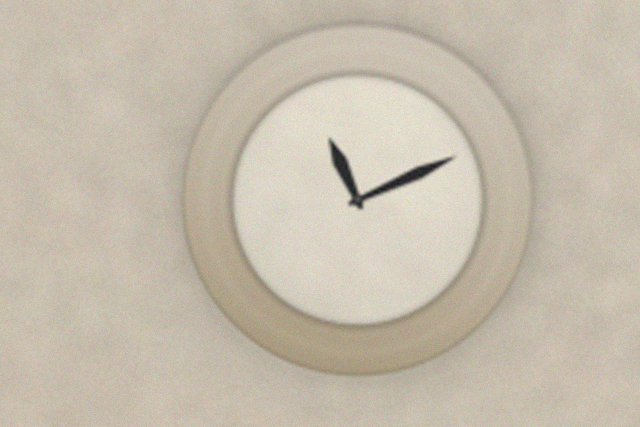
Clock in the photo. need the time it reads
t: 11:11
